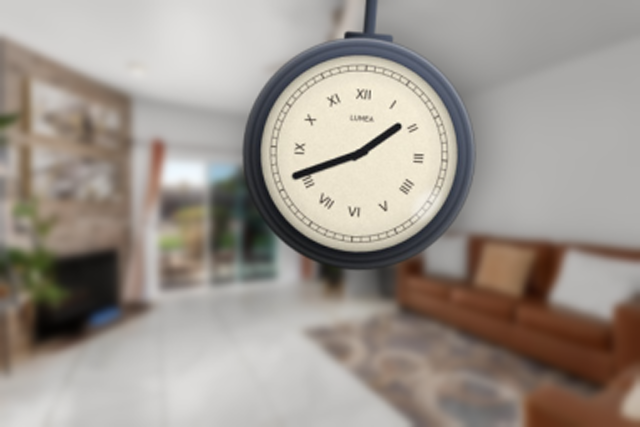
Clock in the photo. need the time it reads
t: 1:41
